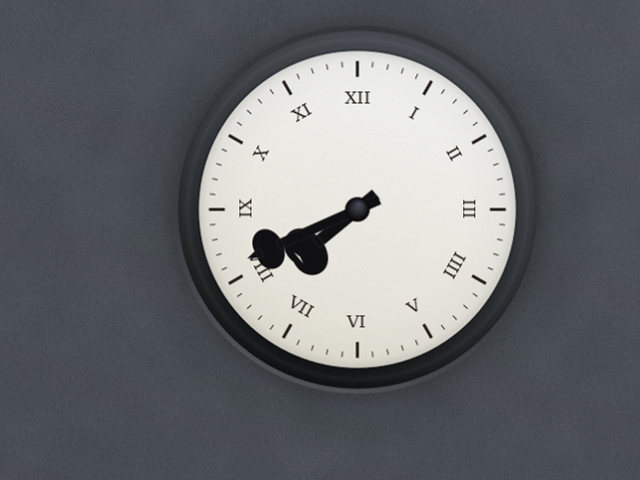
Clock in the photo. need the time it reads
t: 7:41
